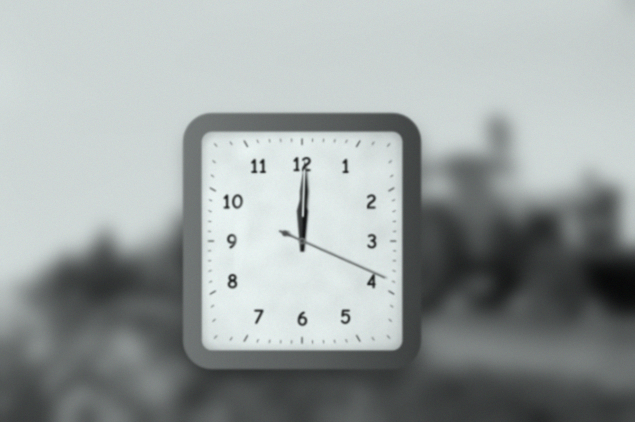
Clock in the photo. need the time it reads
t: 12:00:19
